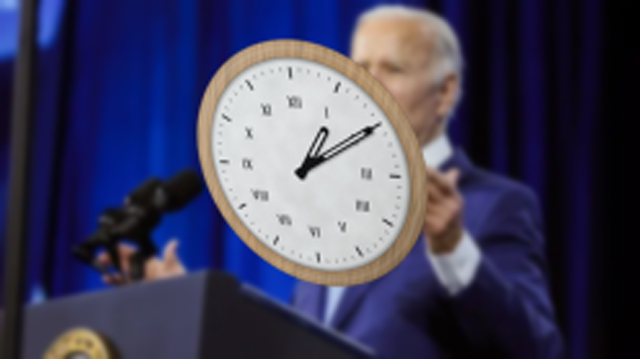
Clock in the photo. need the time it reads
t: 1:10
